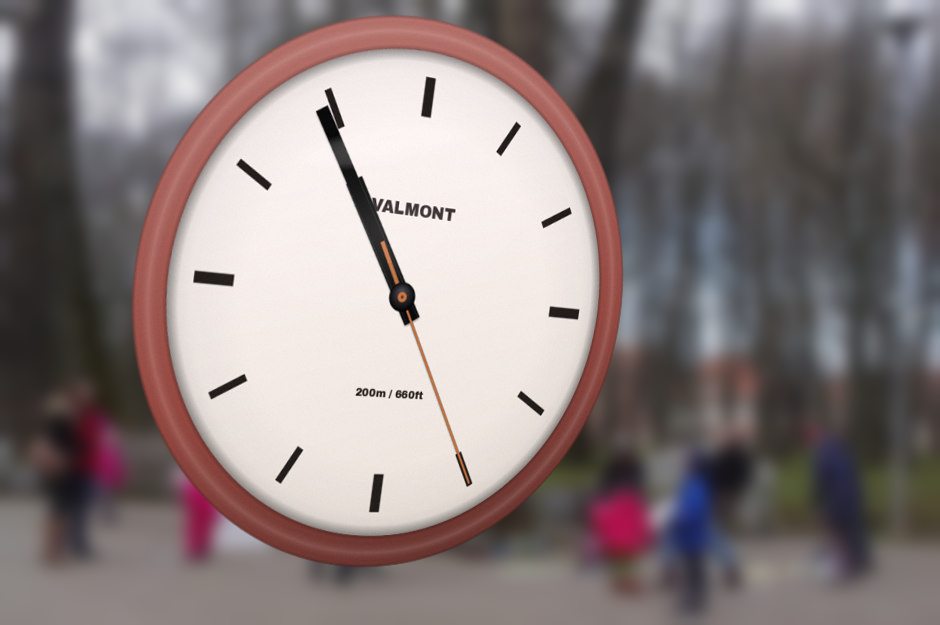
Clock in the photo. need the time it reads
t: 10:54:25
